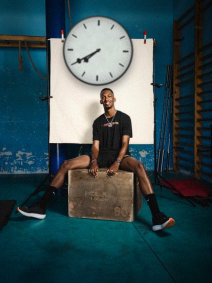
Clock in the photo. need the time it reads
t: 7:40
